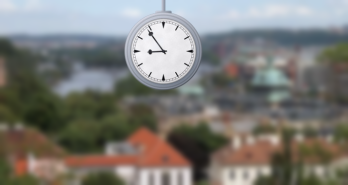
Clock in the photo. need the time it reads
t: 8:54
